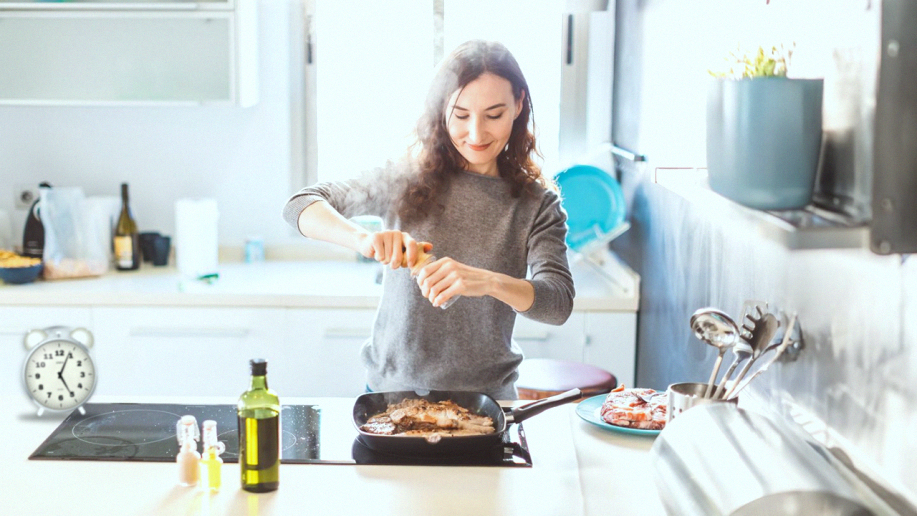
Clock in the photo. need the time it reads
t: 5:04
